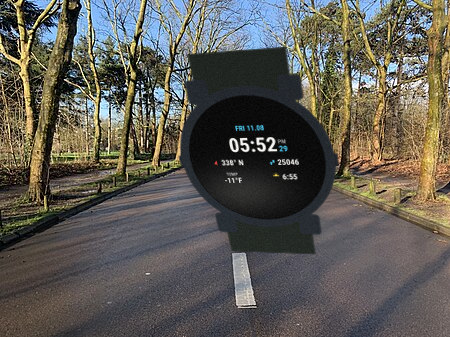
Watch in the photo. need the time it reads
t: 5:52:29
